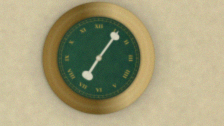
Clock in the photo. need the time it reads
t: 7:06
